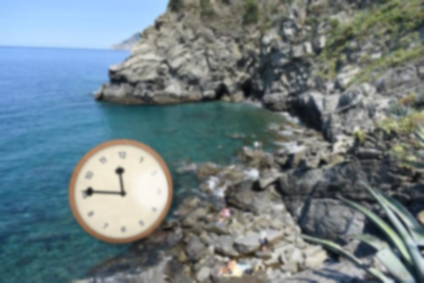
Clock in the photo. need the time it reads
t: 11:46
